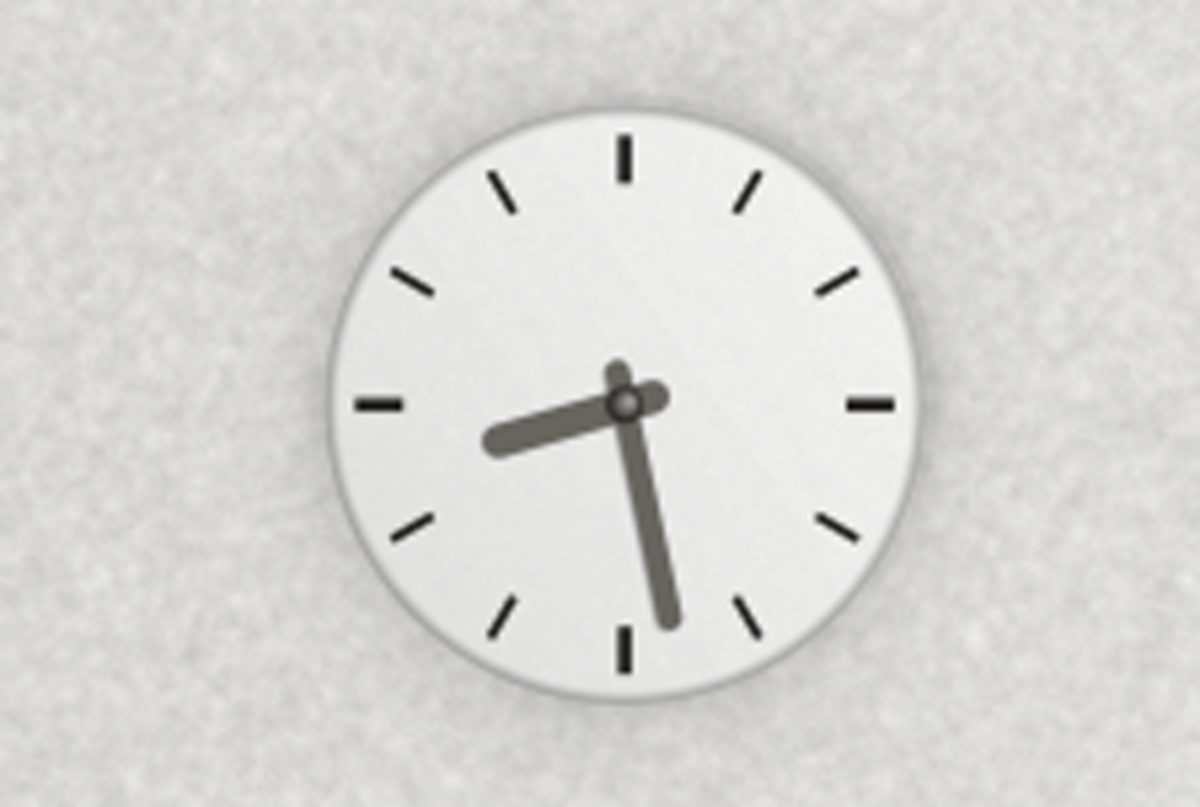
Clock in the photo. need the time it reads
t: 8:28
